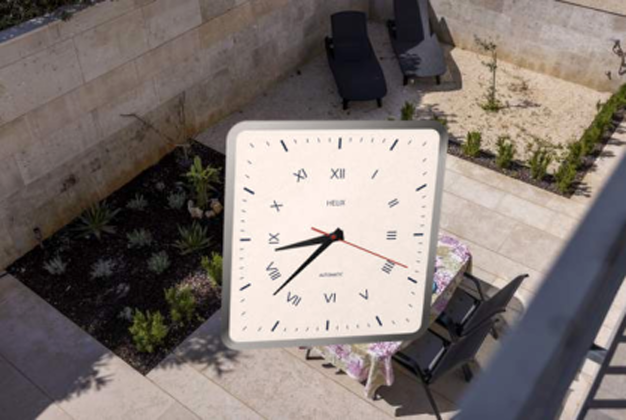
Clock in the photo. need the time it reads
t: 8:37:19
